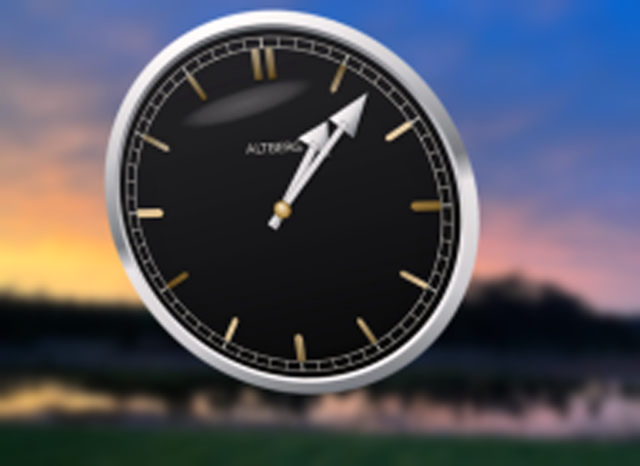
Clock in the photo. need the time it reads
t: 1:07
